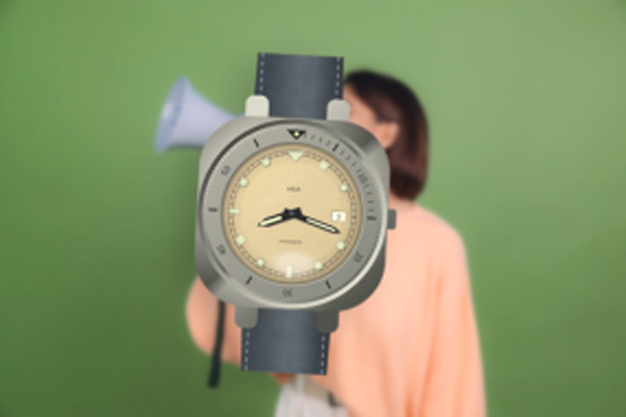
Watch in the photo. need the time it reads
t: 8:18
